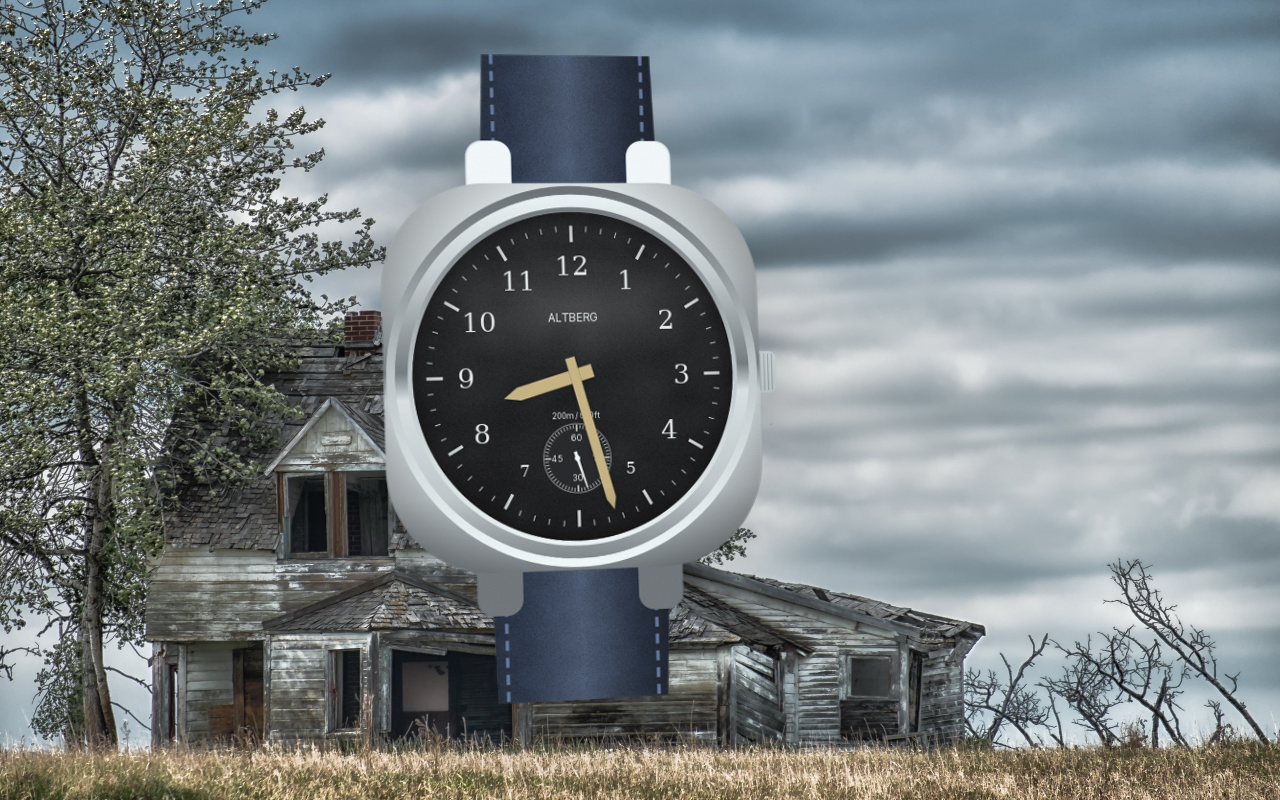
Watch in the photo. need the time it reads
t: 8:27:27
